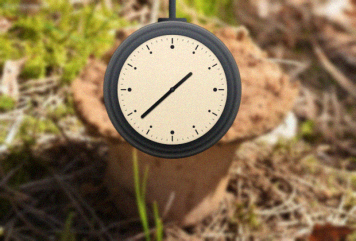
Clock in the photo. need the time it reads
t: 1:38
